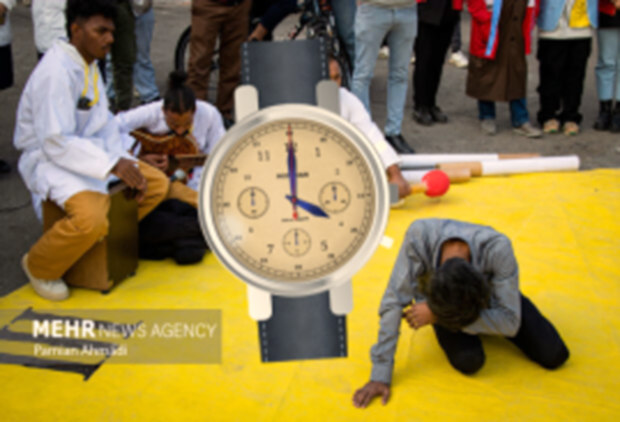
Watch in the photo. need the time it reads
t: 4:00
